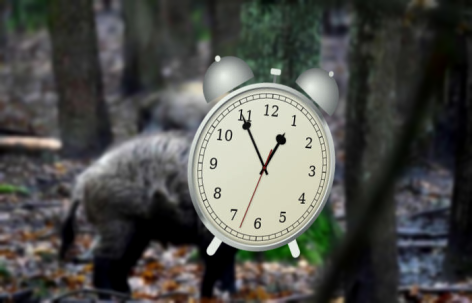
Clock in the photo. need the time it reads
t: 12:54:33
